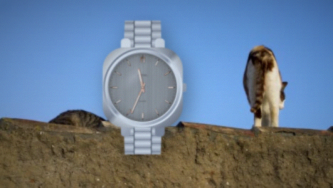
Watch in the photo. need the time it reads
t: 11:34
